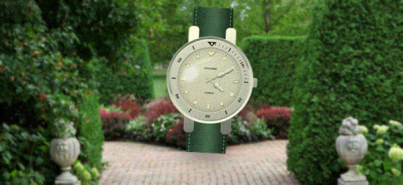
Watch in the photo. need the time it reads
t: 4:10
